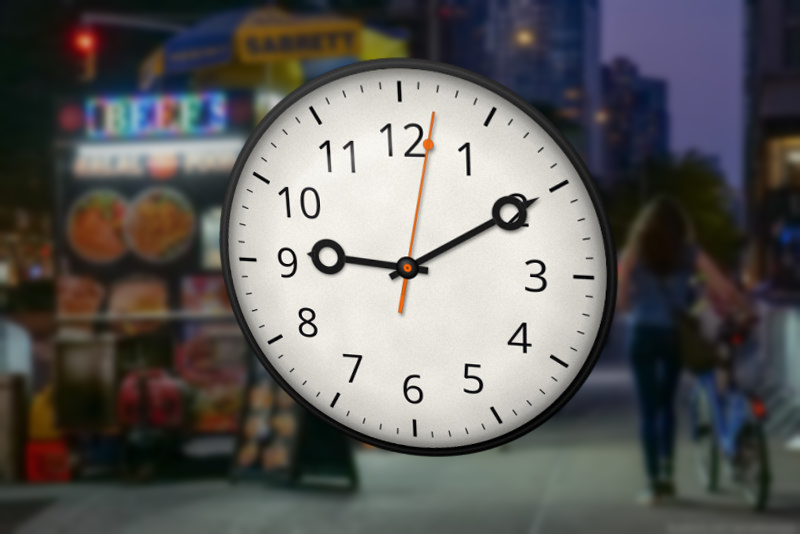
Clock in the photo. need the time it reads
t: 9:10:02
